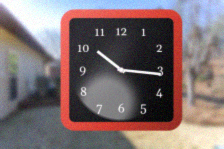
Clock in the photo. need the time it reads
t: 10:16
